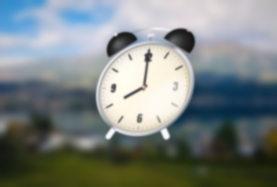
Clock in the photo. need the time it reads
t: 8:00
